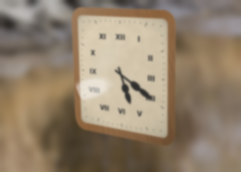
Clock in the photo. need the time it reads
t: 5:20
